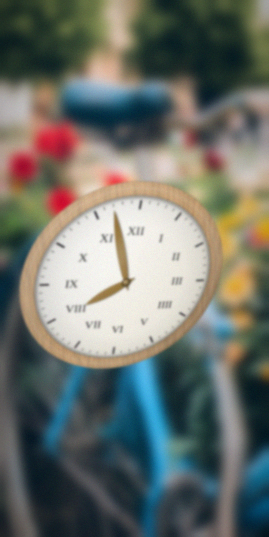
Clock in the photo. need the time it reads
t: 7:57
